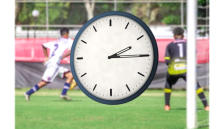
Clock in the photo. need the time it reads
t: 2:15
